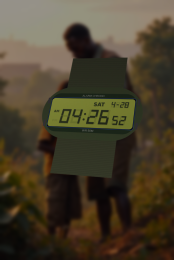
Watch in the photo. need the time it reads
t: 4:26:52
